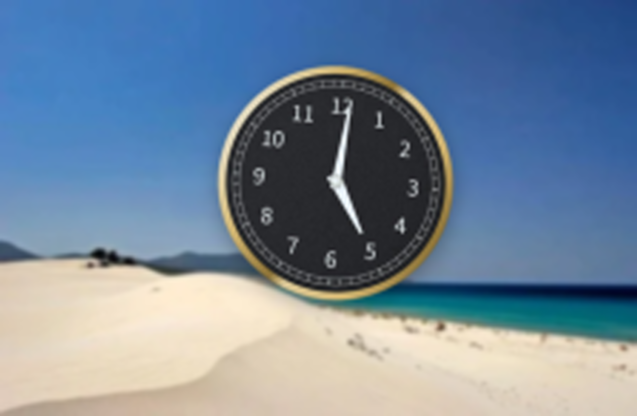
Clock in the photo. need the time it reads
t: 5:01
